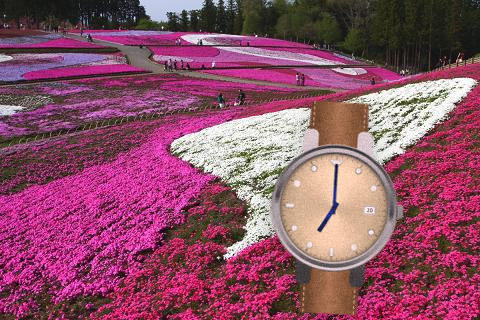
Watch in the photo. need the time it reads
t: 7:00
